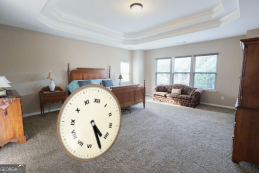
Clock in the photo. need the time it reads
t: 4:25
